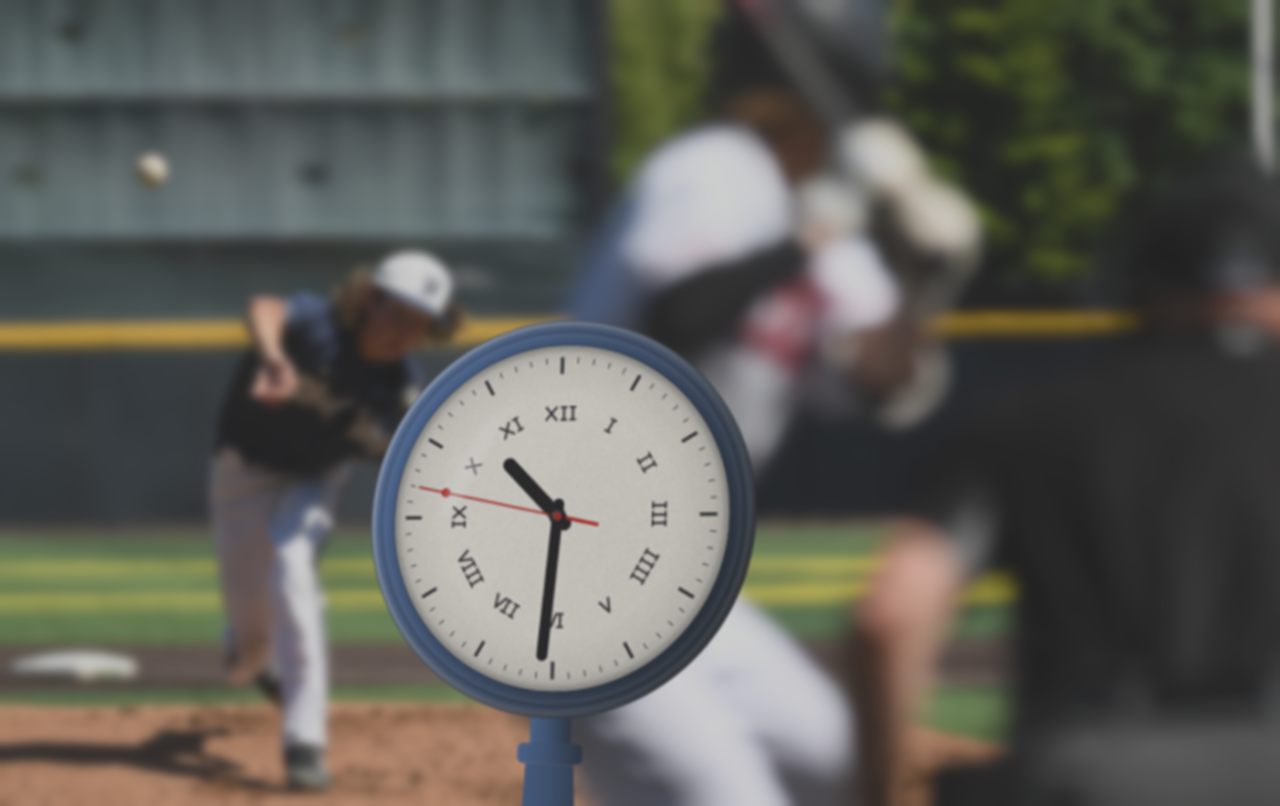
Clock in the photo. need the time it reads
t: 10:30:47
